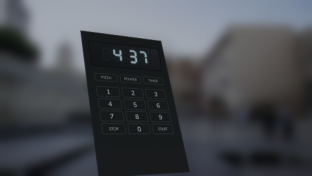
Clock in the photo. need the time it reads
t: 4:37
